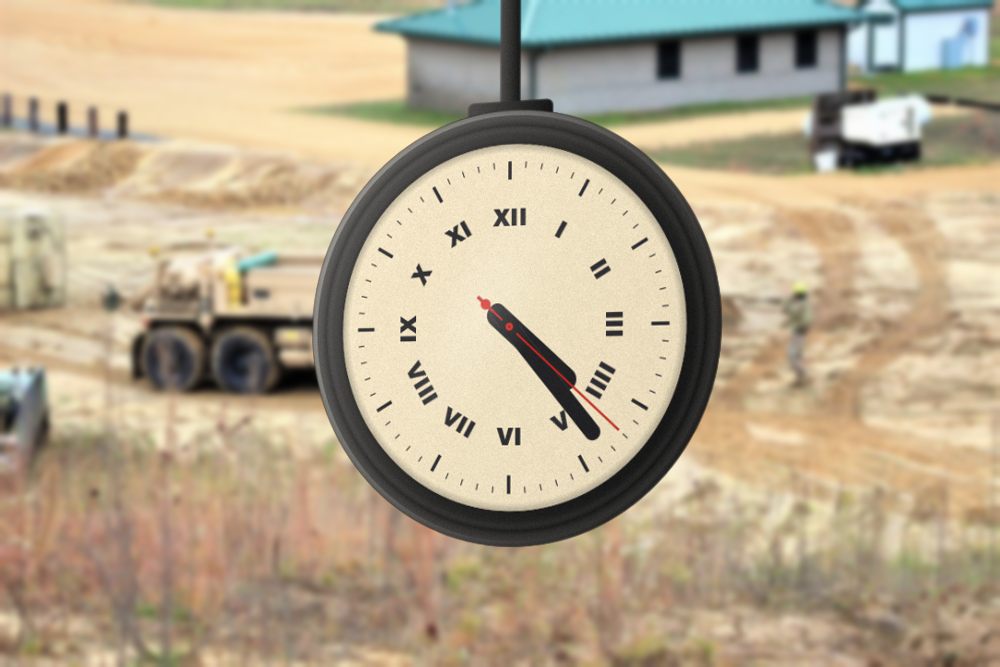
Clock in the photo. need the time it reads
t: 4:23:22
